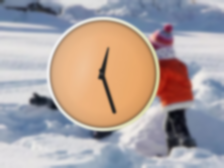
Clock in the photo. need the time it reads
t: 12:27
